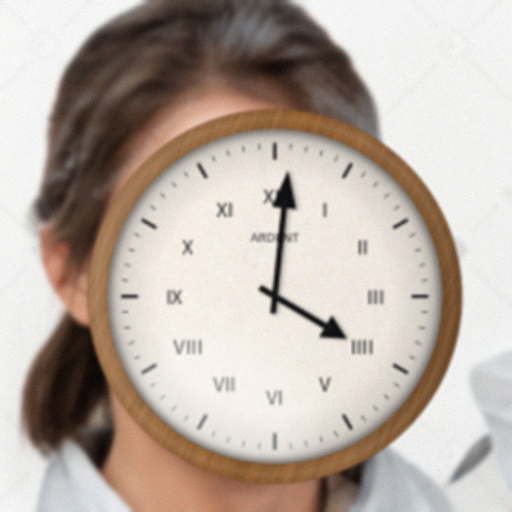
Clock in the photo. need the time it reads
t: 4:01
